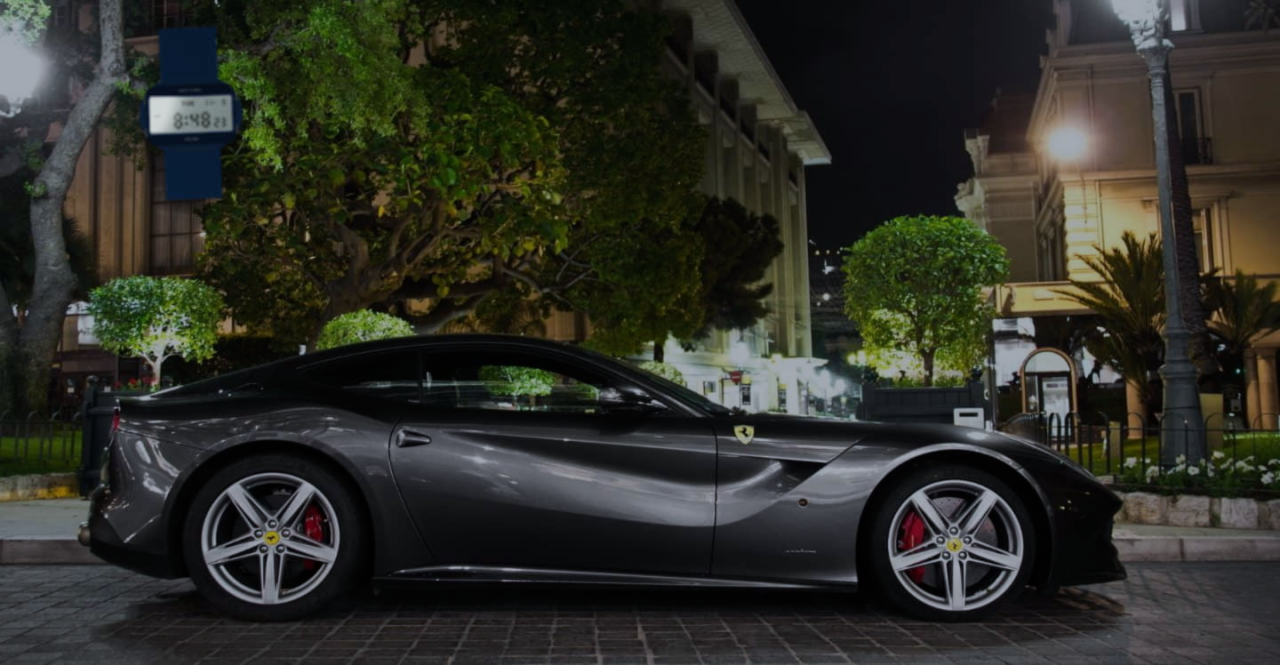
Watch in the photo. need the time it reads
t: 8:48
